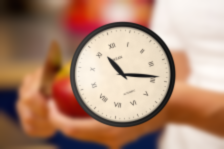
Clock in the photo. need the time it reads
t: 11:19
